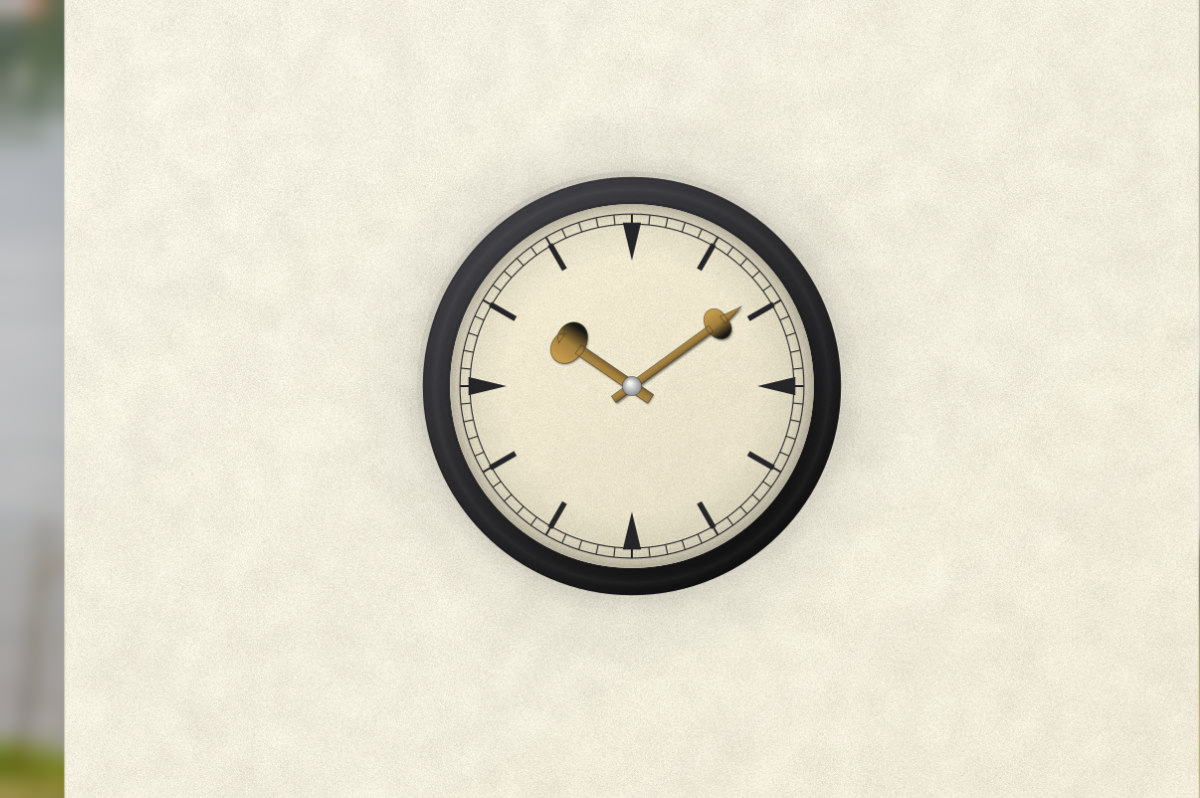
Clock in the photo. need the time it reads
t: 10:09
